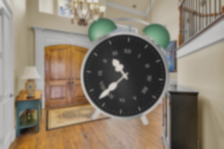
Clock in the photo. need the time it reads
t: 10:37
